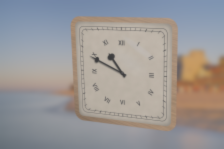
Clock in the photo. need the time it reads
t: 10:49
